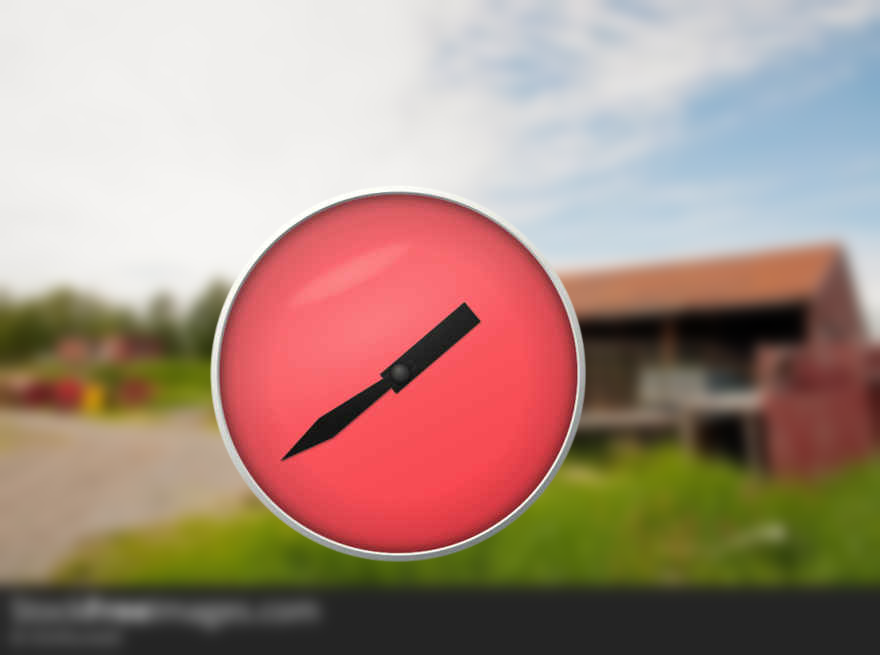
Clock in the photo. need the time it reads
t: 1:39
